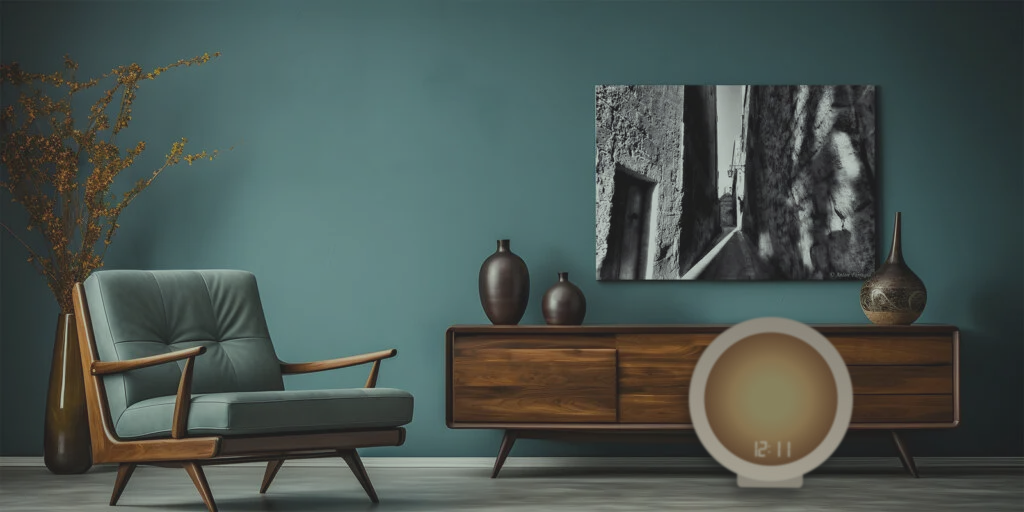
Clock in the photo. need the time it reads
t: 12:11
